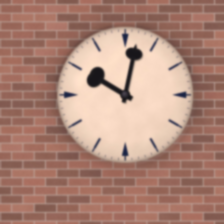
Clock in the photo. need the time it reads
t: 10:02
